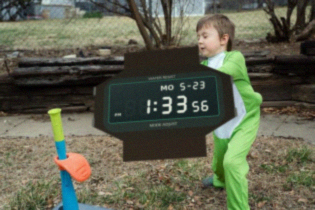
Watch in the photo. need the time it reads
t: 1:33:56
